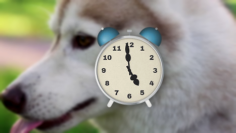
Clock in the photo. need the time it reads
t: 4:59
